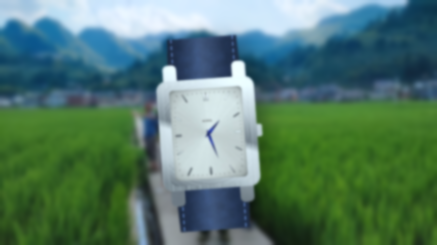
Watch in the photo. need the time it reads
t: 1:27
